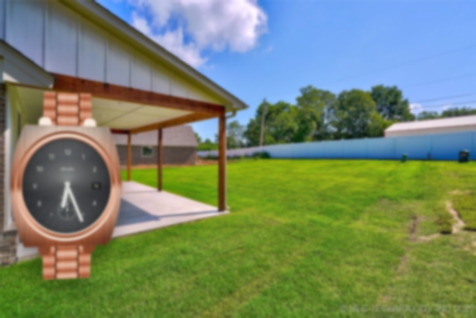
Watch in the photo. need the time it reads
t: 6:26
